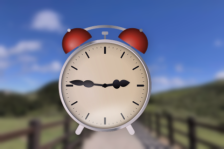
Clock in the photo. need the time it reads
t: 2:46
